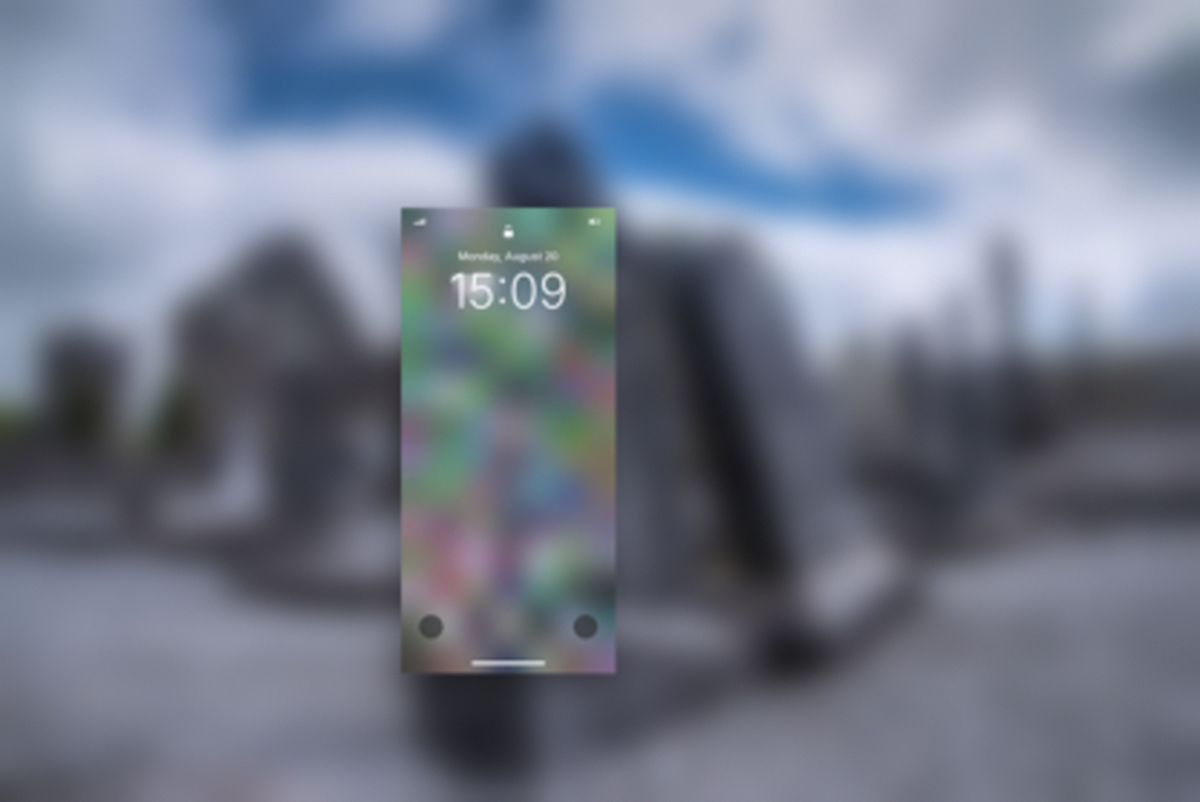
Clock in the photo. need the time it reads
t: 15:09
